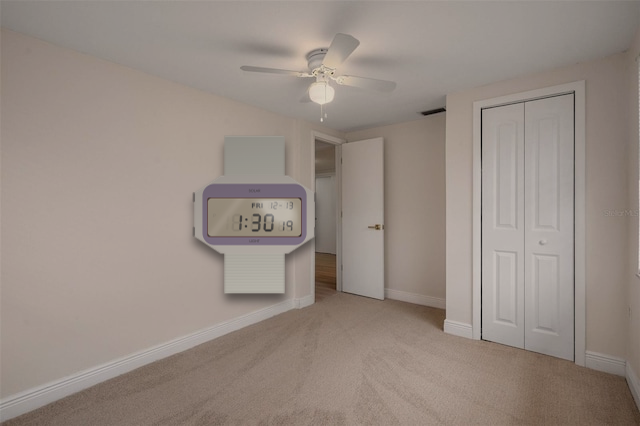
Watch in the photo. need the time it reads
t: 1:30:19
